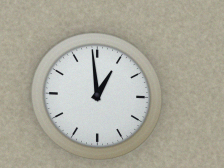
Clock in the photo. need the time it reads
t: 12:59
